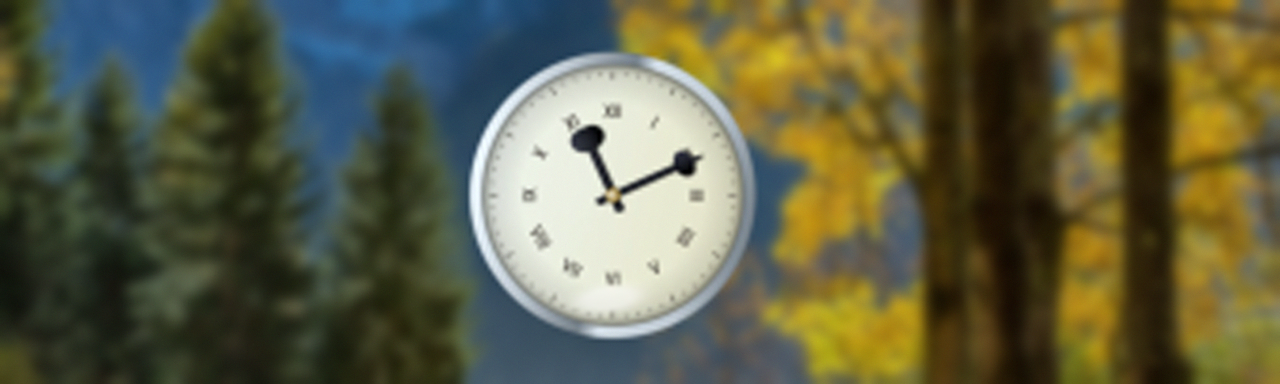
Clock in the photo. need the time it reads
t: 11:11
